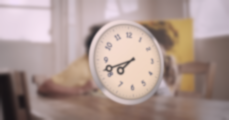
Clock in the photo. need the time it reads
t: 7:42
